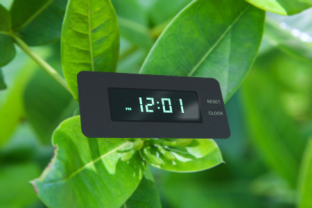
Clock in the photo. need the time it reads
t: 12:01
